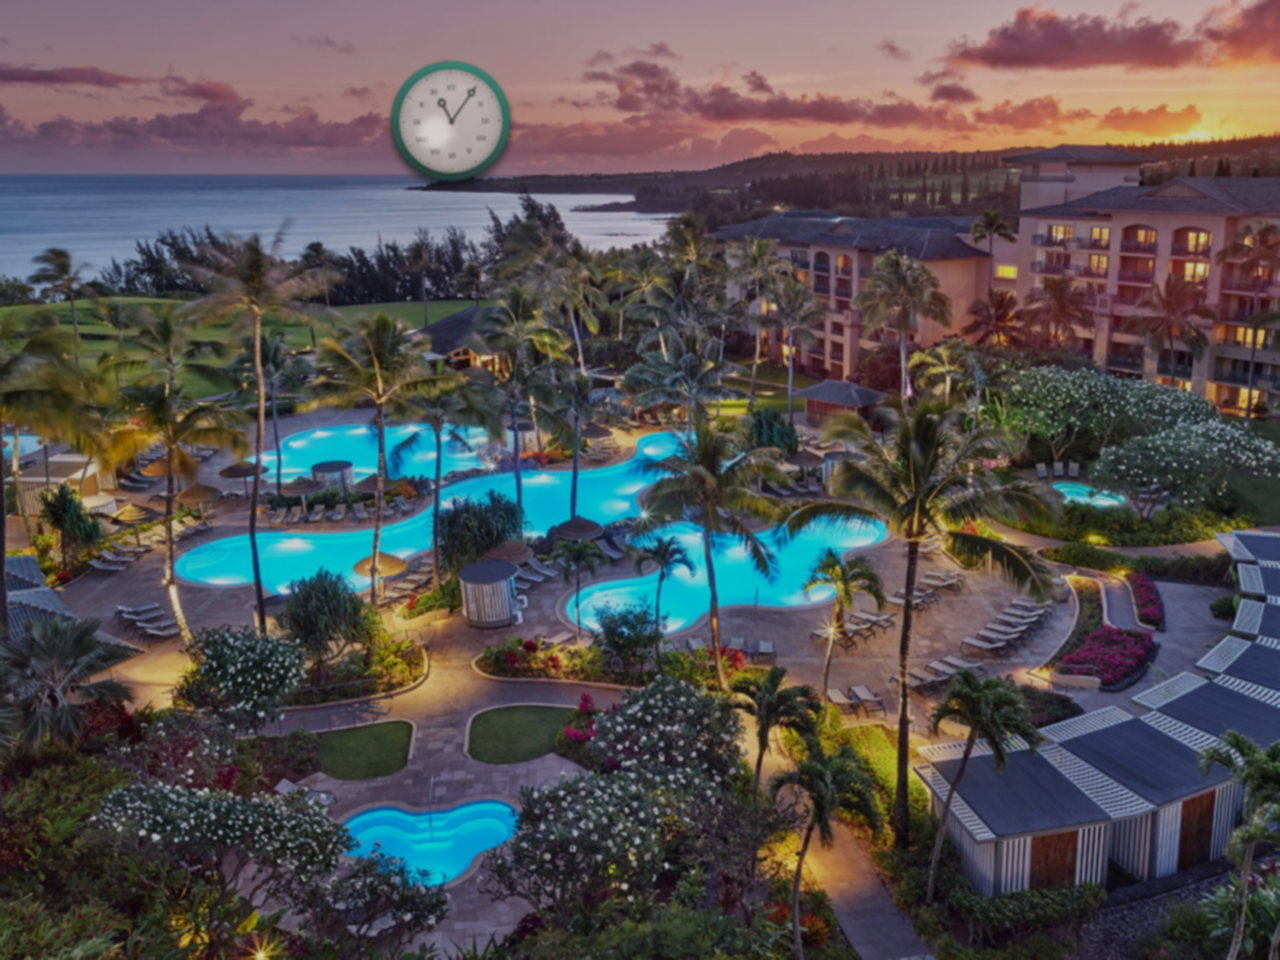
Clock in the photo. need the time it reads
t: 11:06
